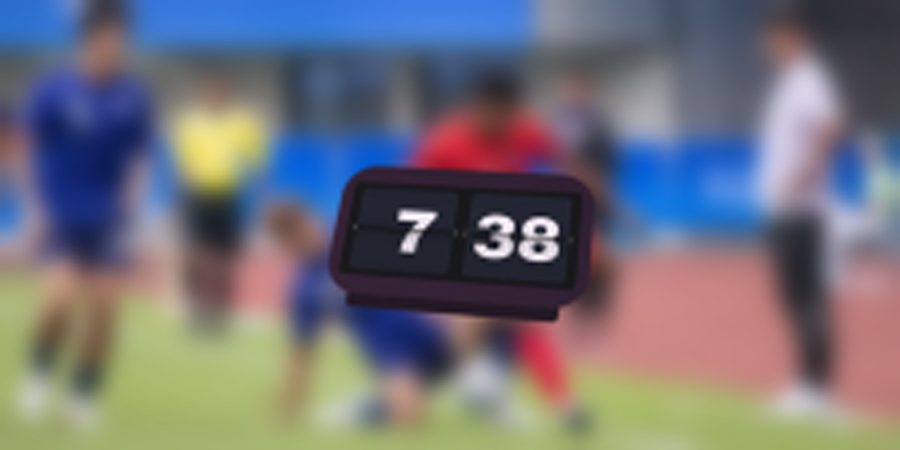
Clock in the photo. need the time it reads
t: 7:38
